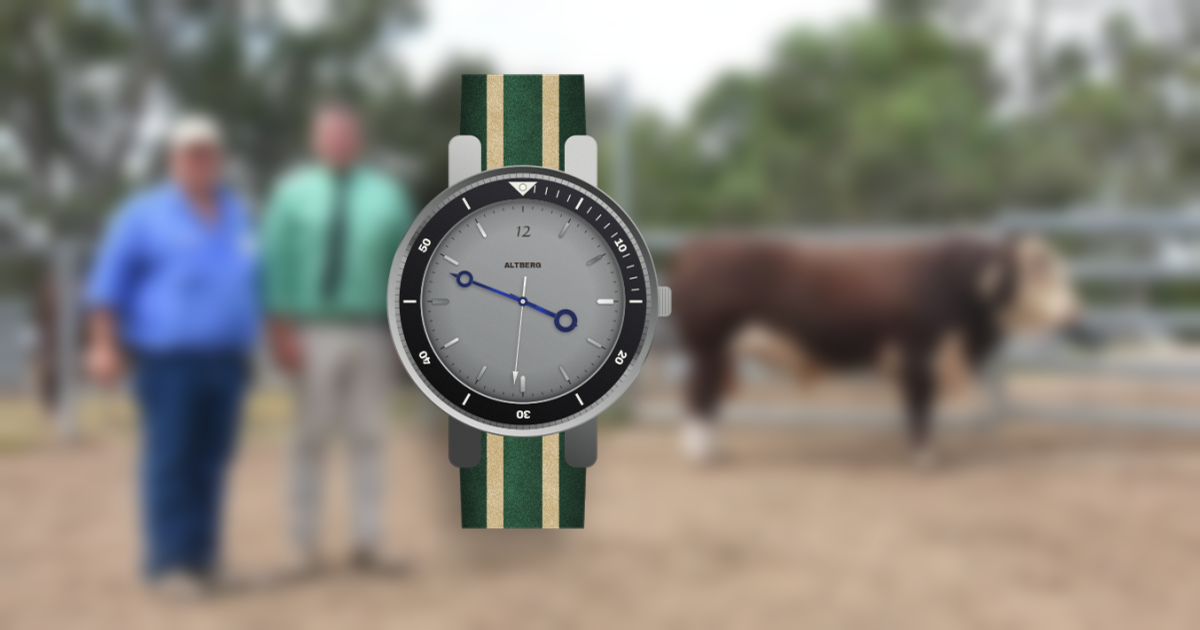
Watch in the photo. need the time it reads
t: 3:48:31
